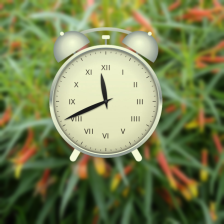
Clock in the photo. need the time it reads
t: 11:41
